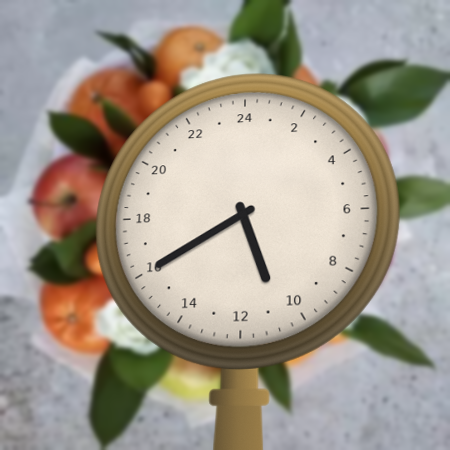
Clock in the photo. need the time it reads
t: 10:40
